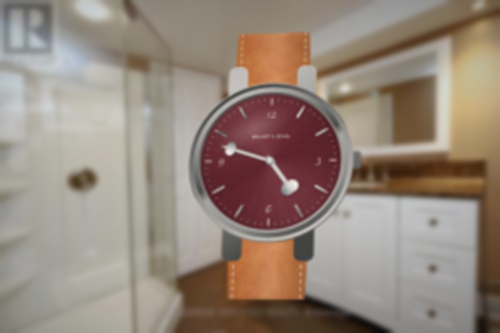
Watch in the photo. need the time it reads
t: 4:48
